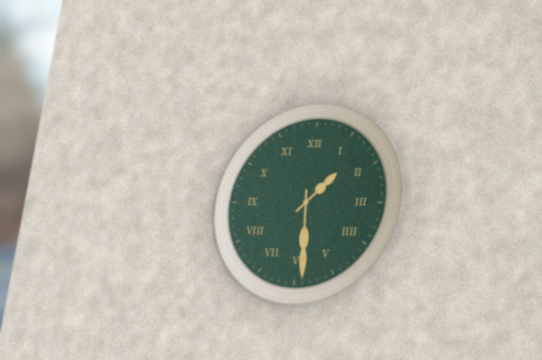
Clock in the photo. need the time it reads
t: 1:29
